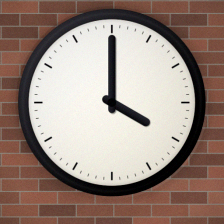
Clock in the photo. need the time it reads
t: 4:00
